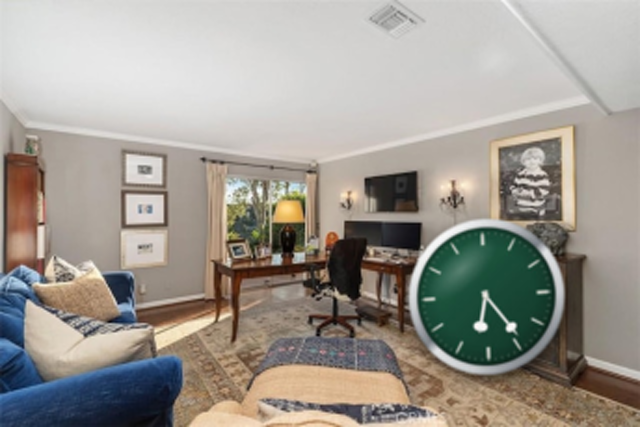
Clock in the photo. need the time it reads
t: 6:24
